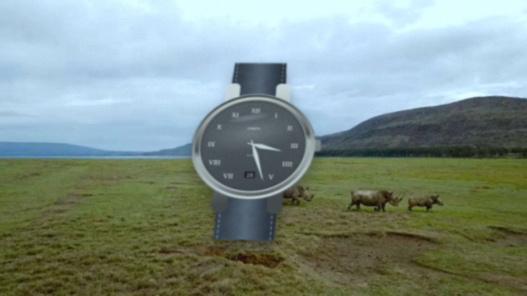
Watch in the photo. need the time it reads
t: 3:27
